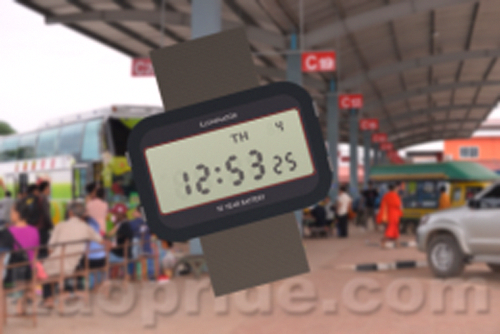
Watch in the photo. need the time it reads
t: 12:53:25
